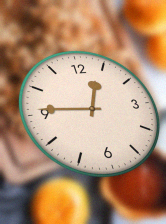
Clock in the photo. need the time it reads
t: 12:46
